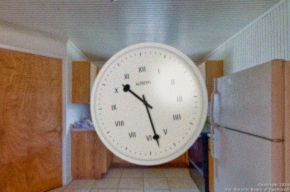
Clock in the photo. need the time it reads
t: 10:28
